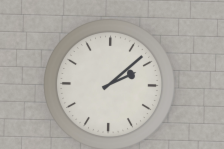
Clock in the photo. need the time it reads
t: 2:08
